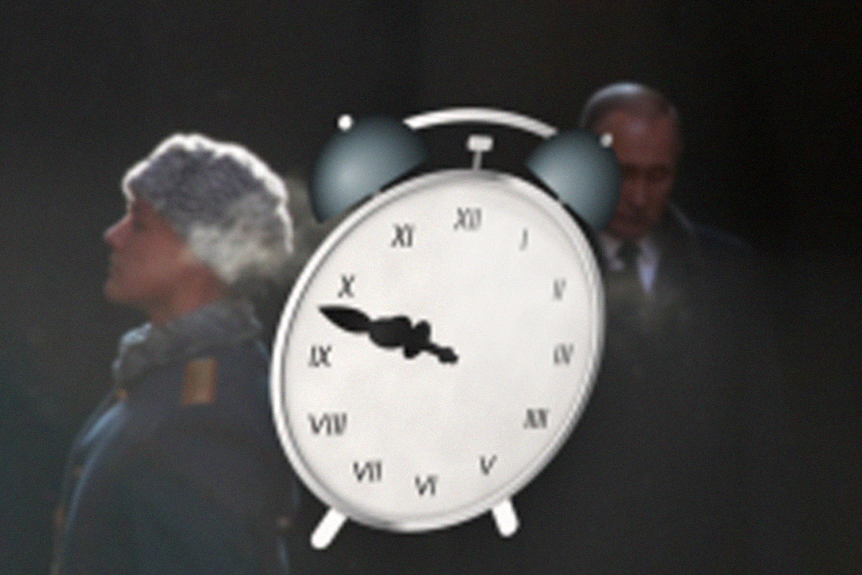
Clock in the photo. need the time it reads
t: 9:48
